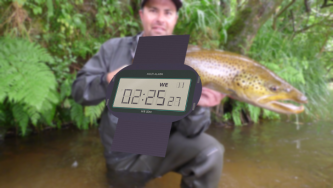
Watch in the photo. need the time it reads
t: 2:25:27
